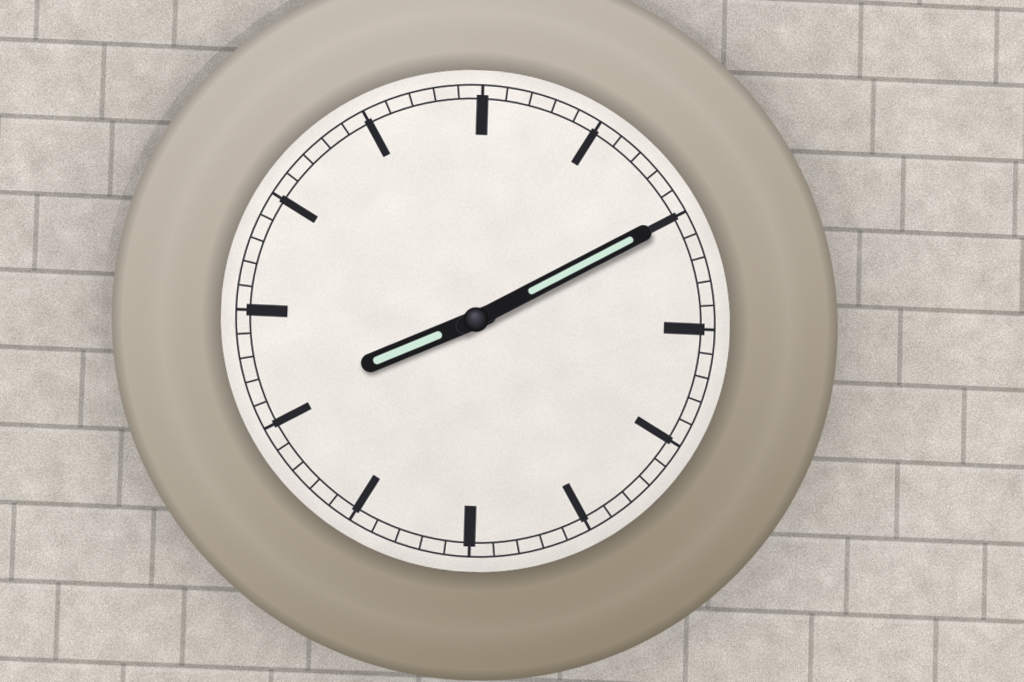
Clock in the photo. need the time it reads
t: 8:10
